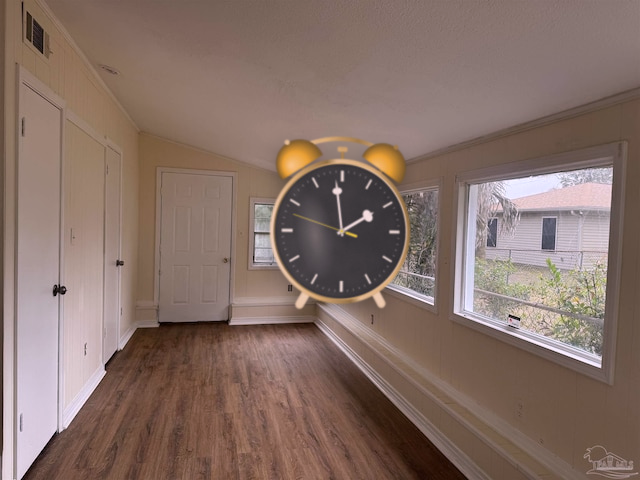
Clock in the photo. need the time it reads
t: 1:58:48
